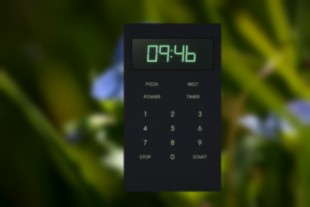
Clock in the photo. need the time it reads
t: 9:46
